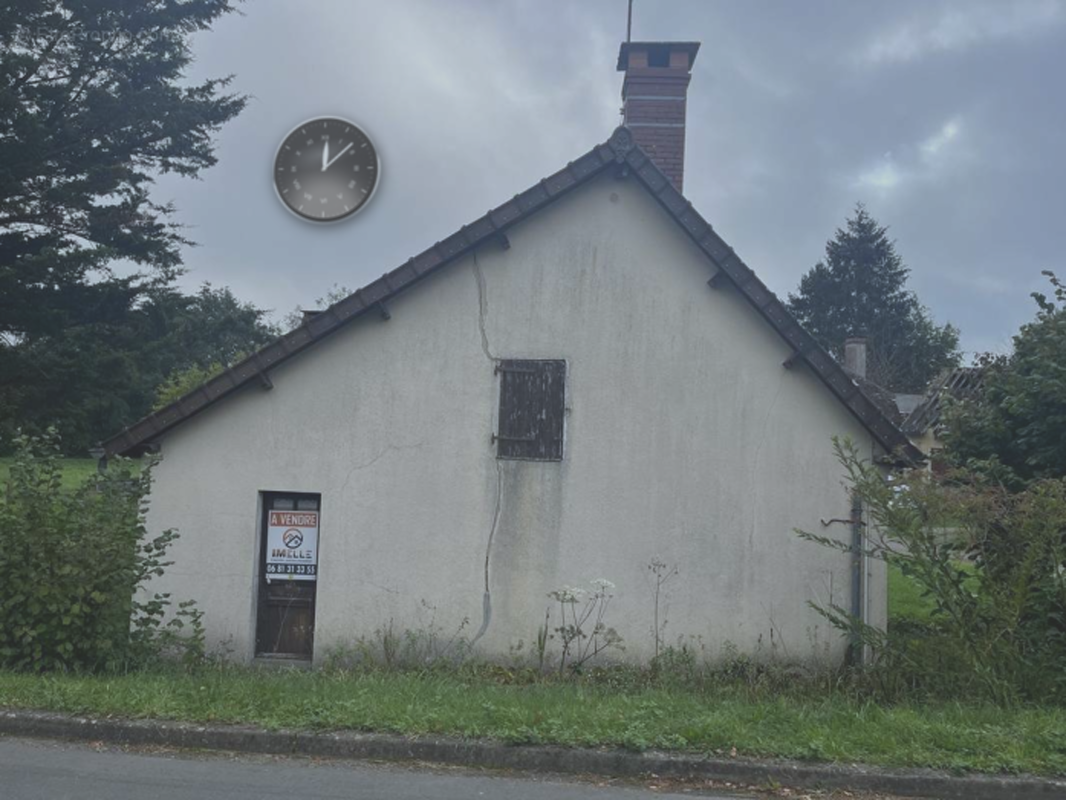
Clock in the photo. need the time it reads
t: 12:08
